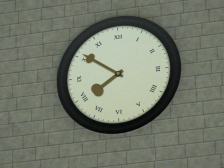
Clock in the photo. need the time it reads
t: 7:51
